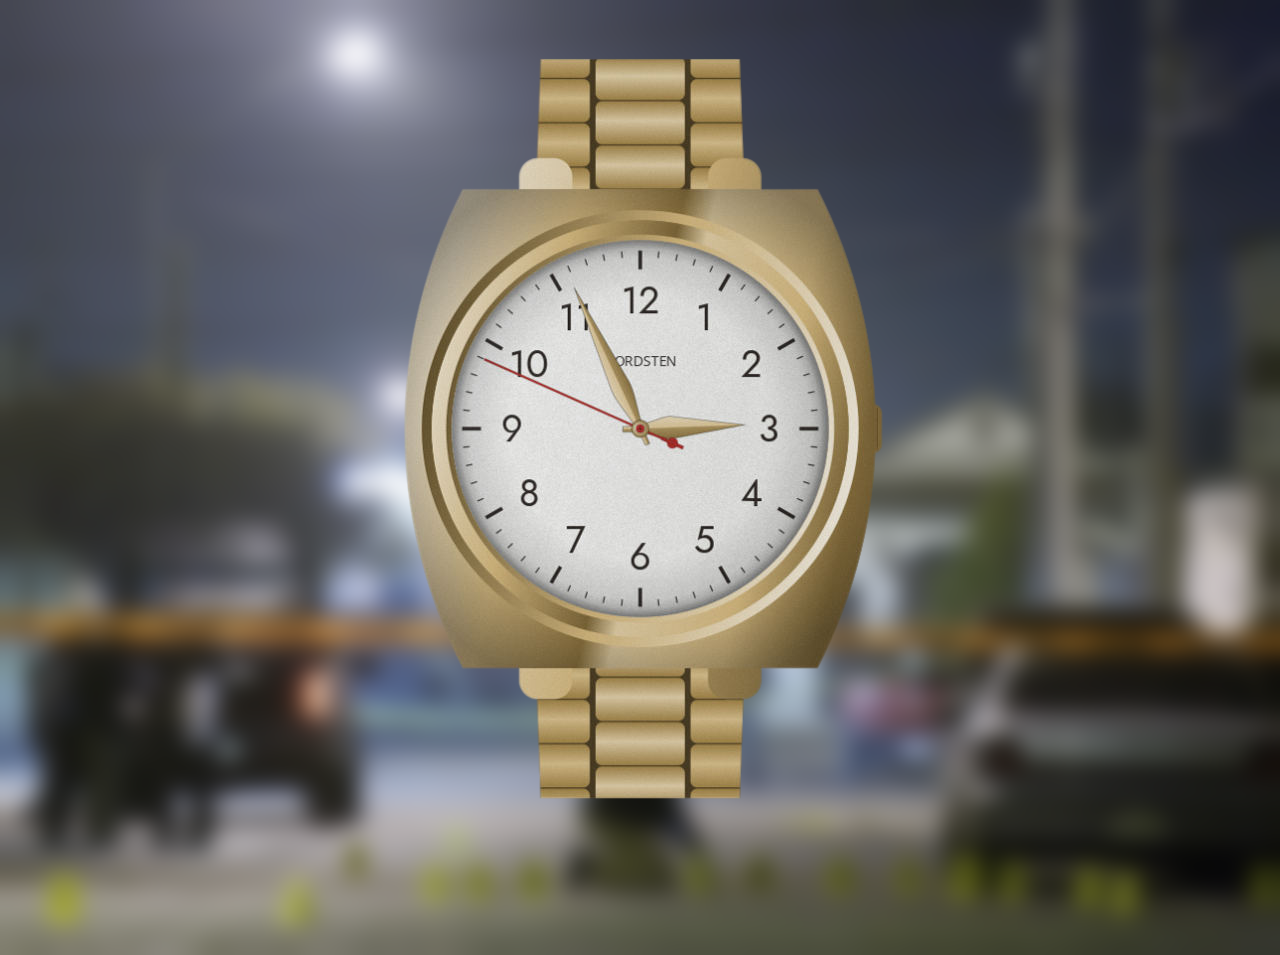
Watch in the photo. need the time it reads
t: 2:55:49
